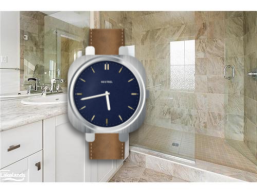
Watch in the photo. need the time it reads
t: 5:43
